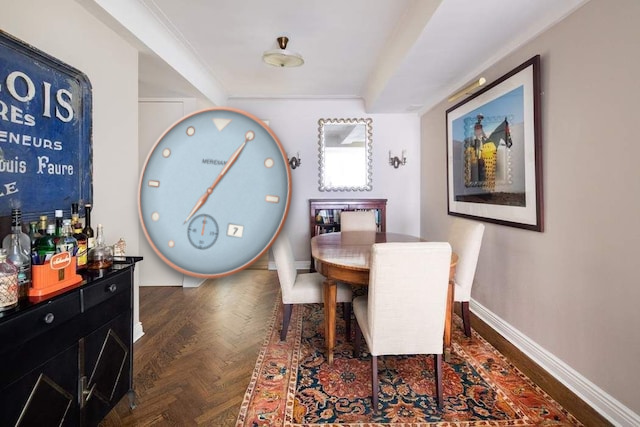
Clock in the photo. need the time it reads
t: 7:05
